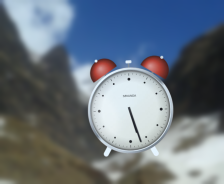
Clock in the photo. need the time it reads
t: 5:27
